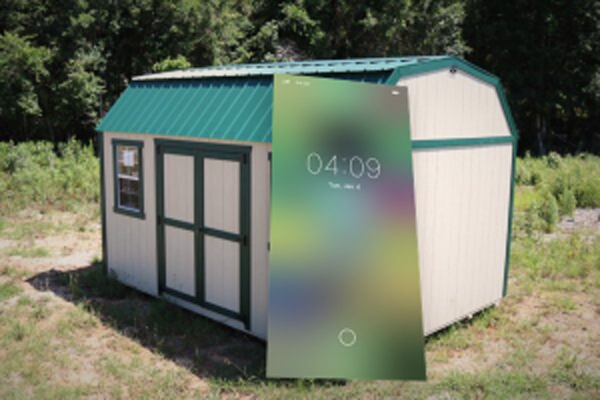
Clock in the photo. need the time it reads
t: 4:09
